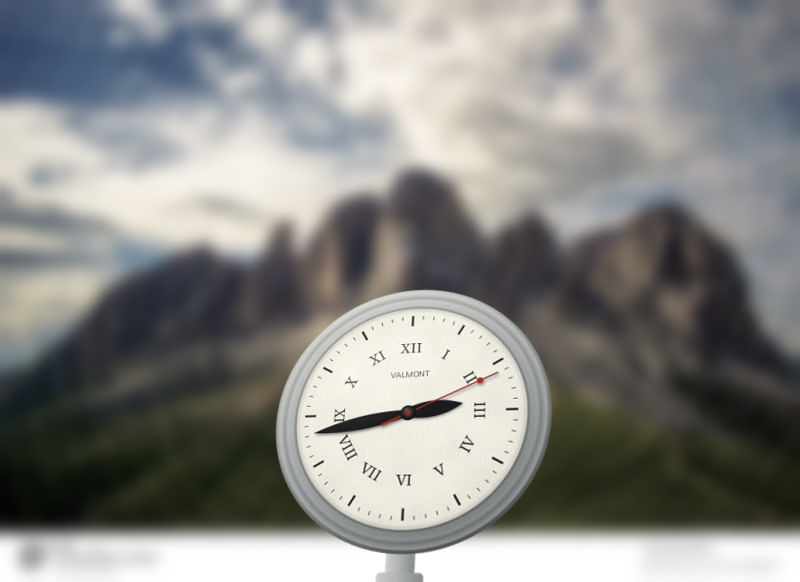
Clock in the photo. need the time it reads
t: 2:43:11
